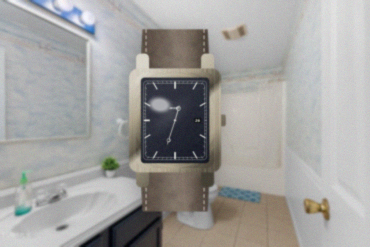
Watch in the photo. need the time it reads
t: 12:33
